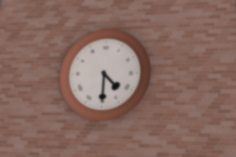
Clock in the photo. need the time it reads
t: 4:30
